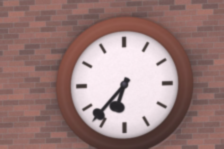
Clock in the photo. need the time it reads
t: 6:37
